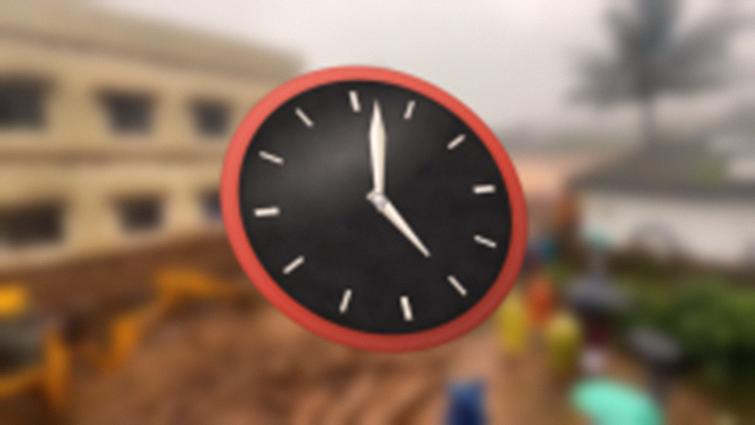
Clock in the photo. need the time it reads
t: 5:02
